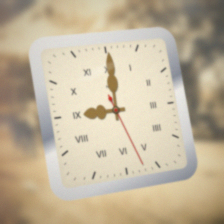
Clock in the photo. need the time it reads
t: 9:00:27
